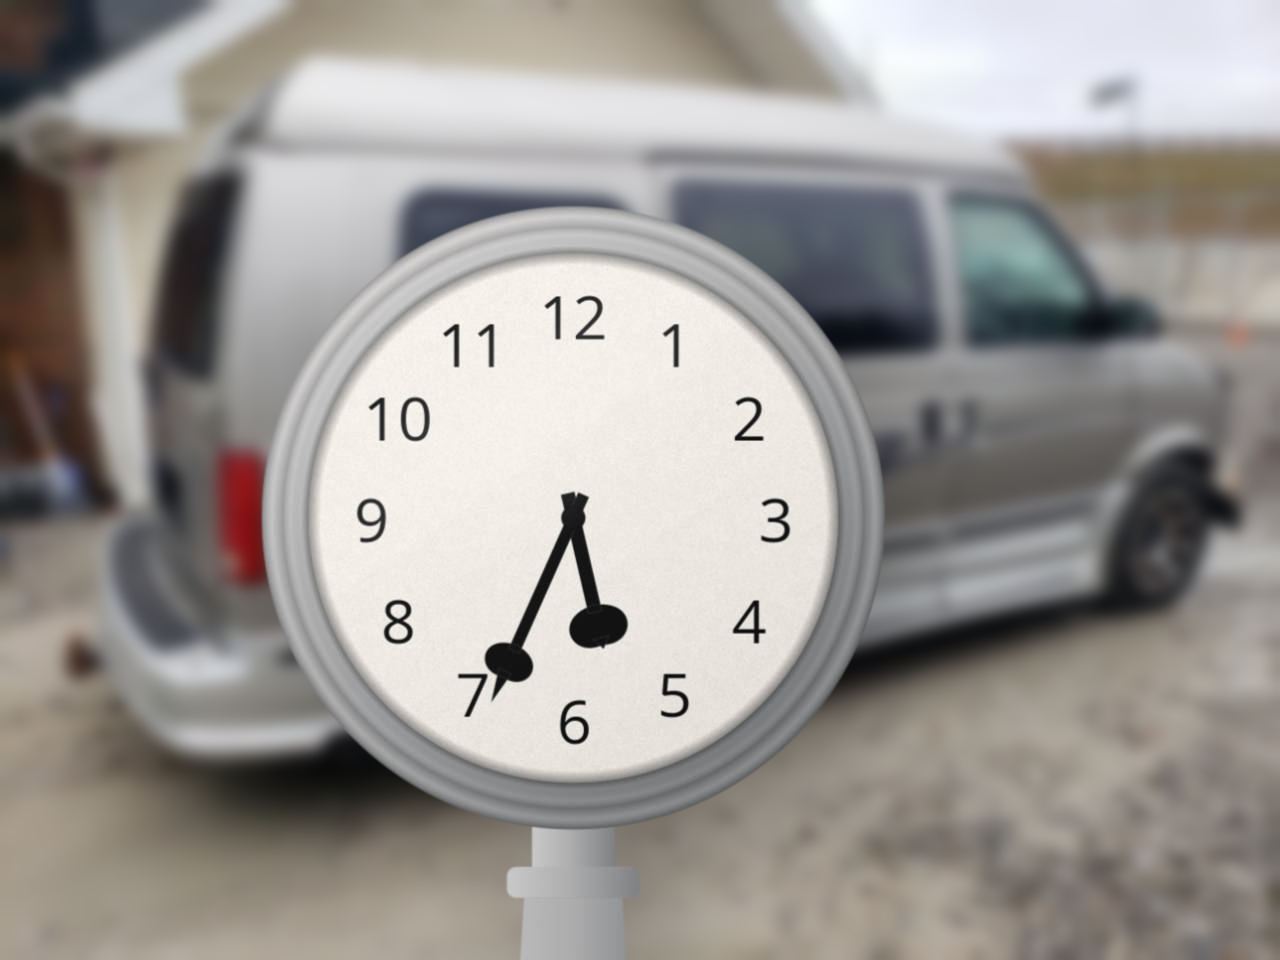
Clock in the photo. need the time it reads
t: 5:34
